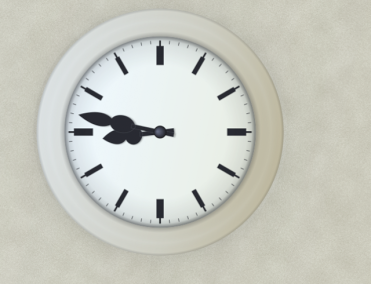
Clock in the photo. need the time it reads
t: 8:47
